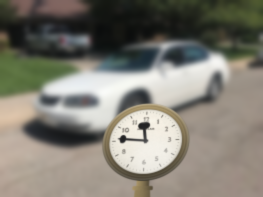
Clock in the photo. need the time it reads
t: 11:46
